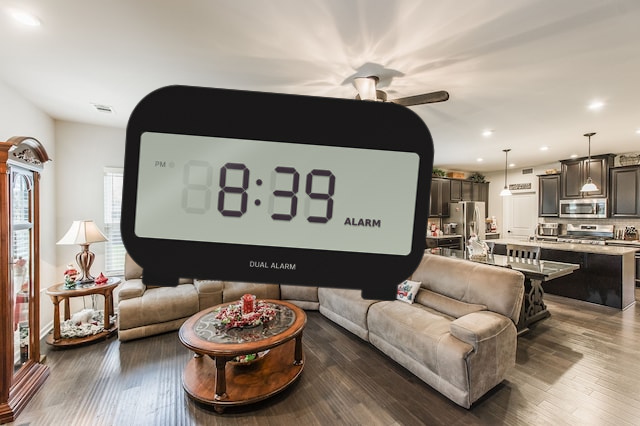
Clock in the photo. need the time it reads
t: 8:39
